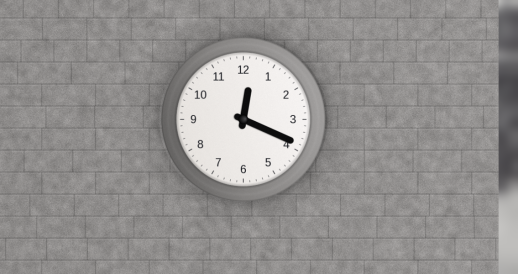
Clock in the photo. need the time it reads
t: 12:19
